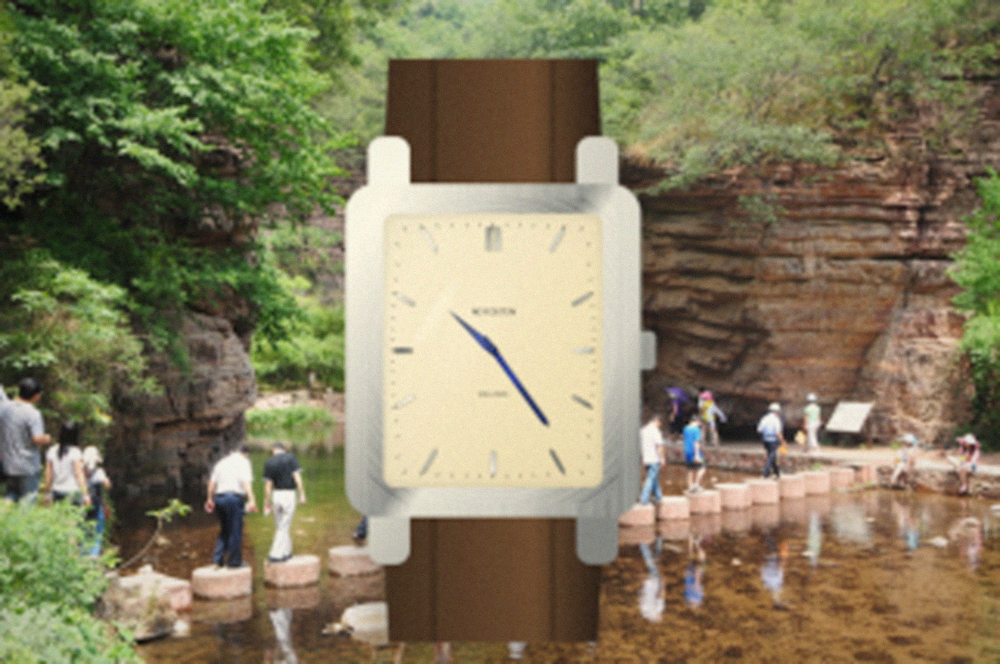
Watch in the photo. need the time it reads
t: 10:24
